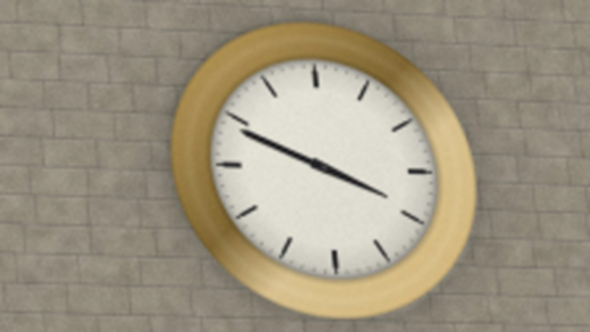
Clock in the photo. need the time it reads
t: 3:49
